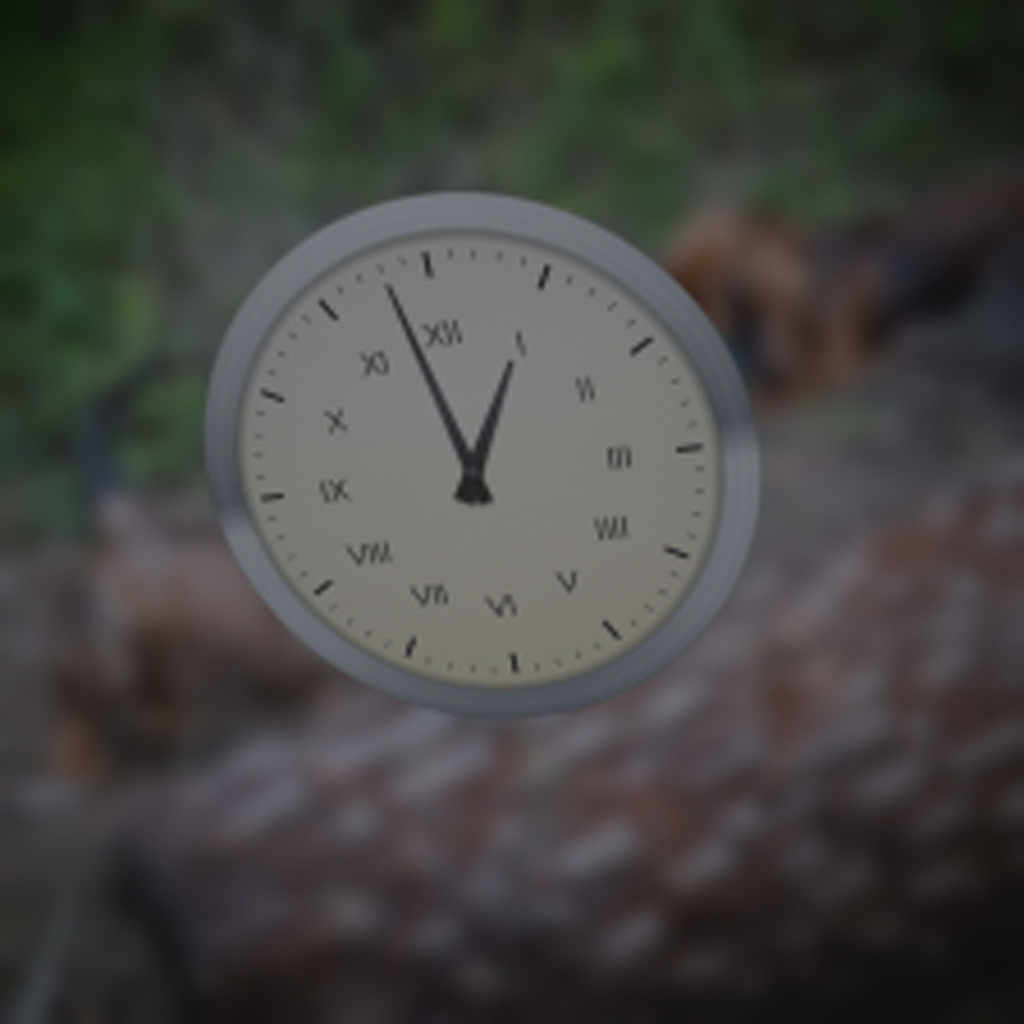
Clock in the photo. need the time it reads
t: 12:58
